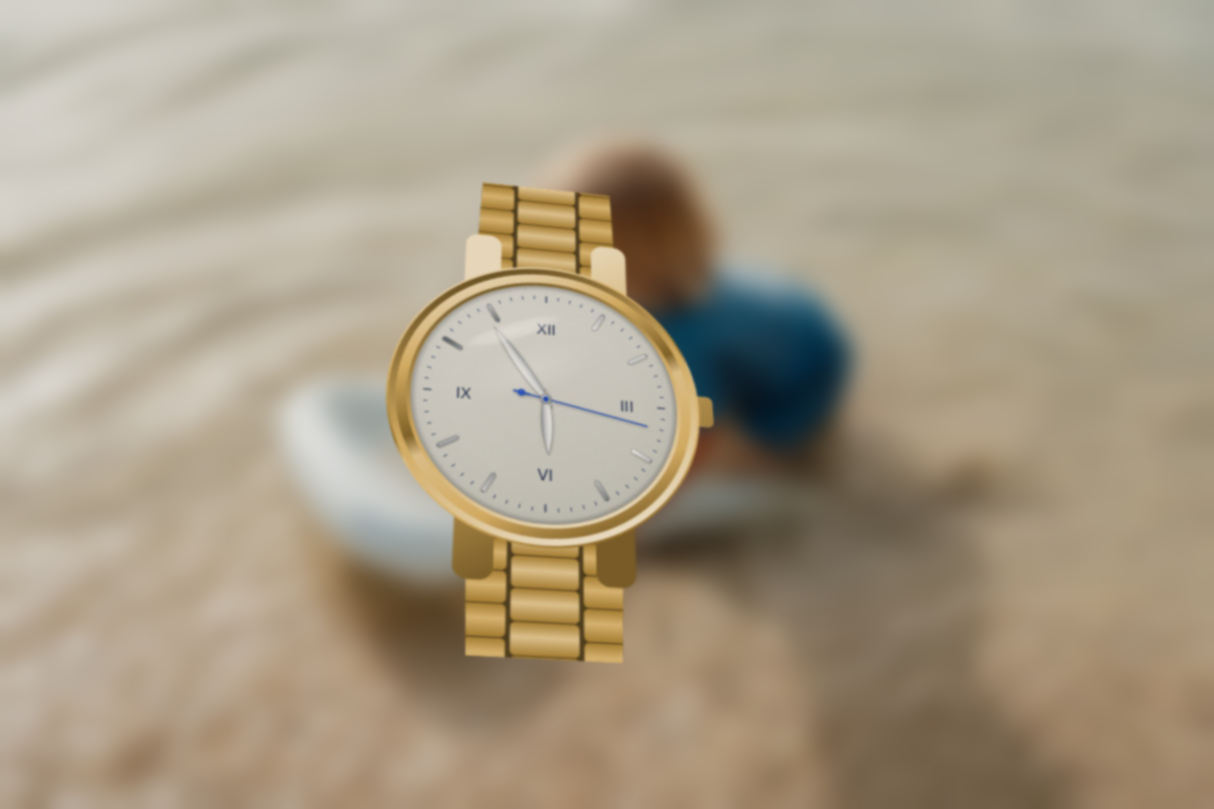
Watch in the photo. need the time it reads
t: 5:54:17
